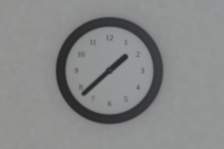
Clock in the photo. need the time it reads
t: 1:38
